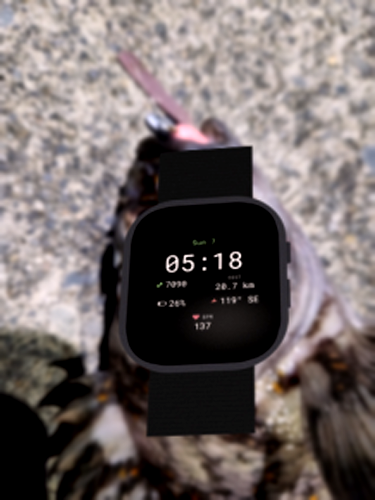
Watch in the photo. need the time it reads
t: 5:18
